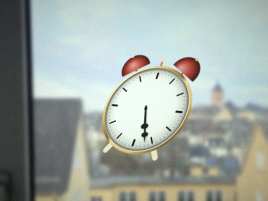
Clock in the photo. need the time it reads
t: 5:27
